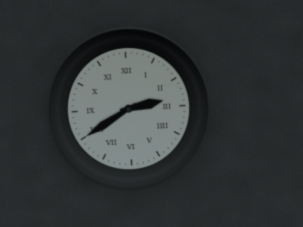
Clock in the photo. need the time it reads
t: 2:40
